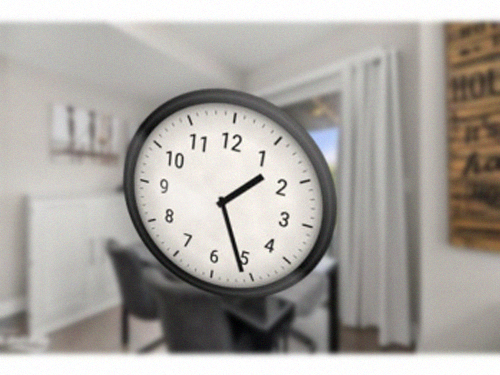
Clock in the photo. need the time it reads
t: 1:26
